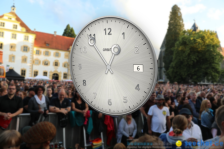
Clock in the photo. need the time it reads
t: 12:54
